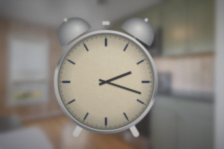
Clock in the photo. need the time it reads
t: 2:18
